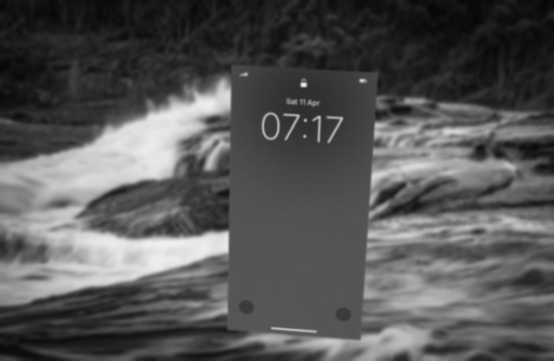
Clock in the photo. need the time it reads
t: 7:17
